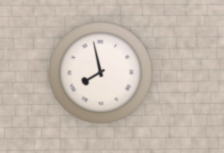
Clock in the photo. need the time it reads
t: 7:58
